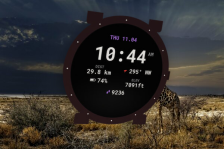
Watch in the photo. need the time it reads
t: 10:44
